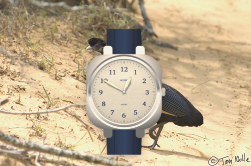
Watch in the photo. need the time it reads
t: 12:50
